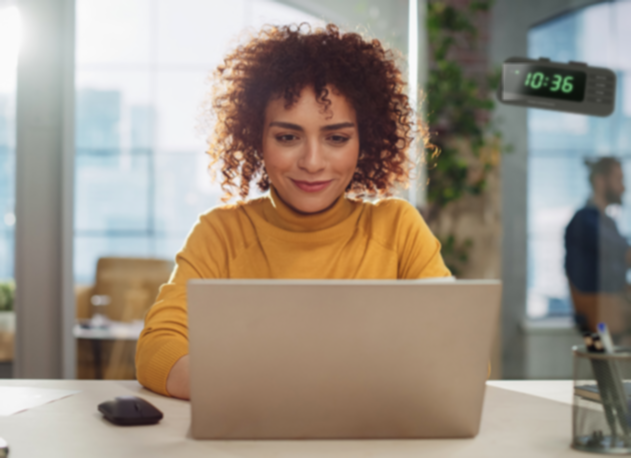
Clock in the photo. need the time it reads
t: 10:36
